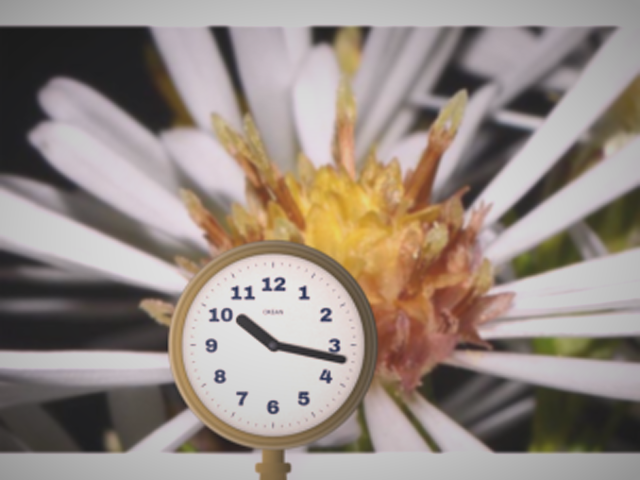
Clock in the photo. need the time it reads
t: 10:17
